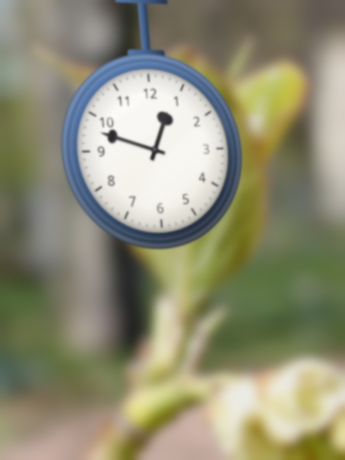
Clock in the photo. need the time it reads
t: 12:48
